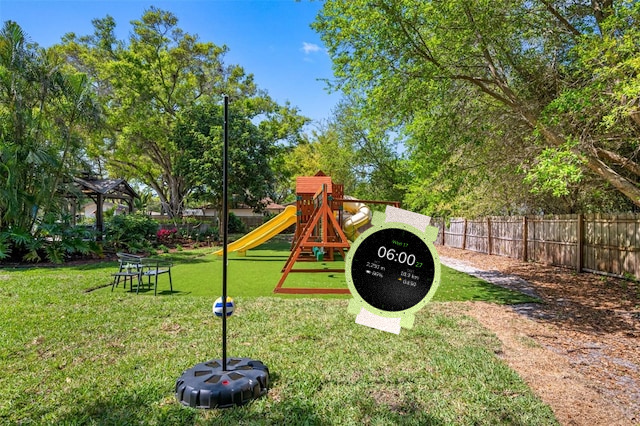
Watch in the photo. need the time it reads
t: 6:00
